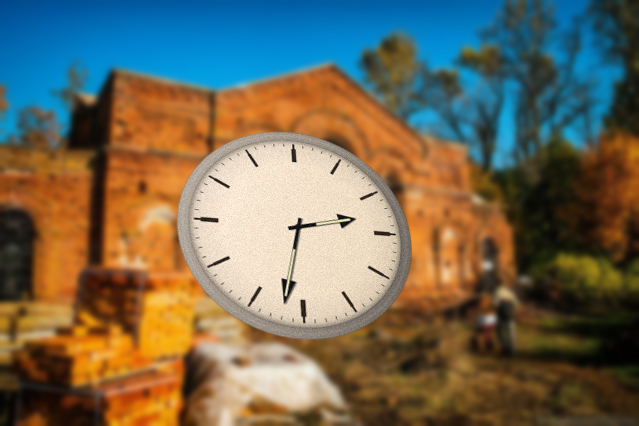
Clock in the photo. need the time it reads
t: 2:32
